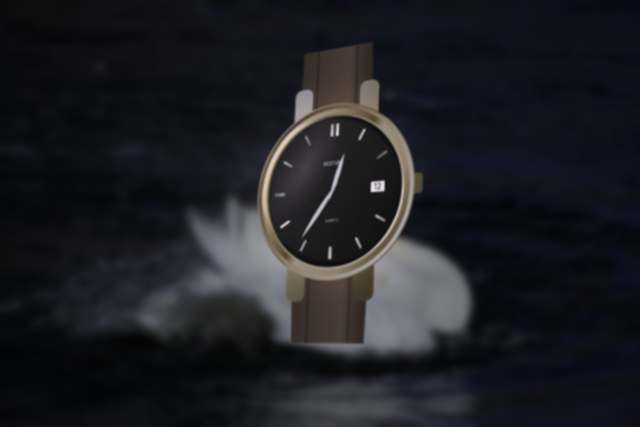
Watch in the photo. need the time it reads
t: 12:36
